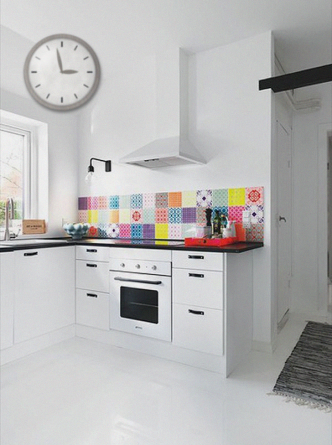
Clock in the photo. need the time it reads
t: 2:58
